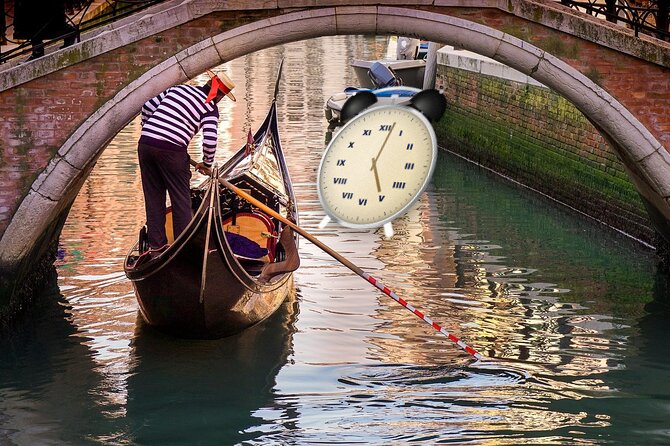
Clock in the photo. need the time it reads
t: 5:02
